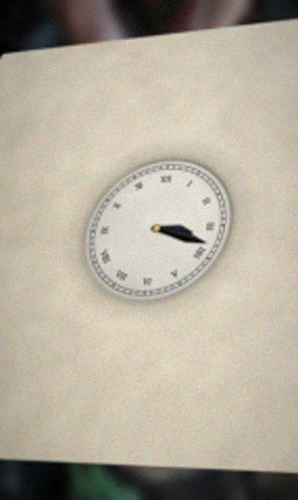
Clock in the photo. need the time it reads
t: 3:18
